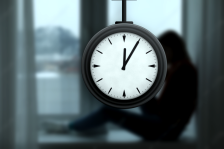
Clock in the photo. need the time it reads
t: 12:05
